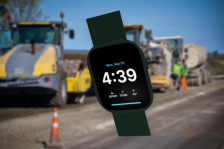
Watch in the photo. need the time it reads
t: 4:39
